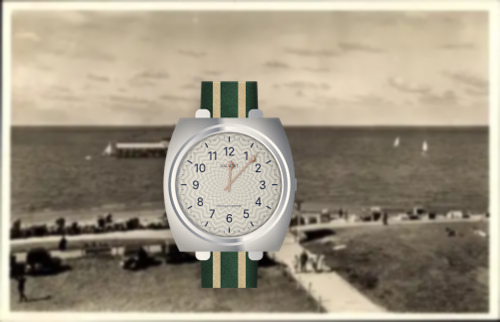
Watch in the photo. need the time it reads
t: 12:07
